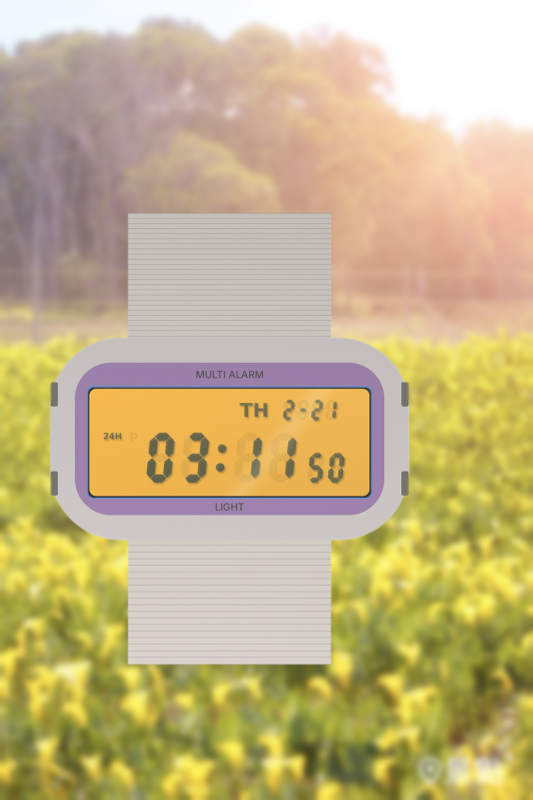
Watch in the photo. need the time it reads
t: 3:11:50
